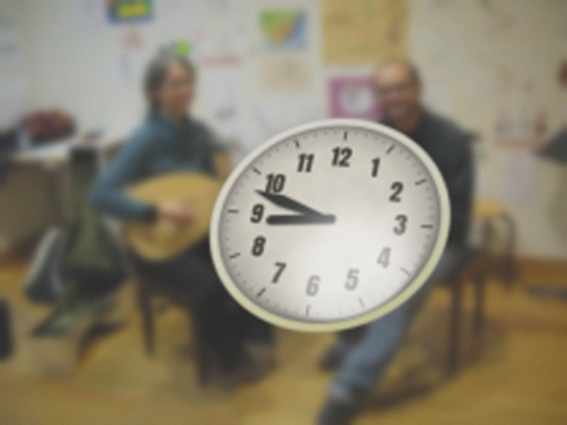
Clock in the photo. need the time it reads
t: 8:48
